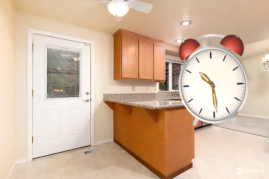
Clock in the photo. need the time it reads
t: 10:29
